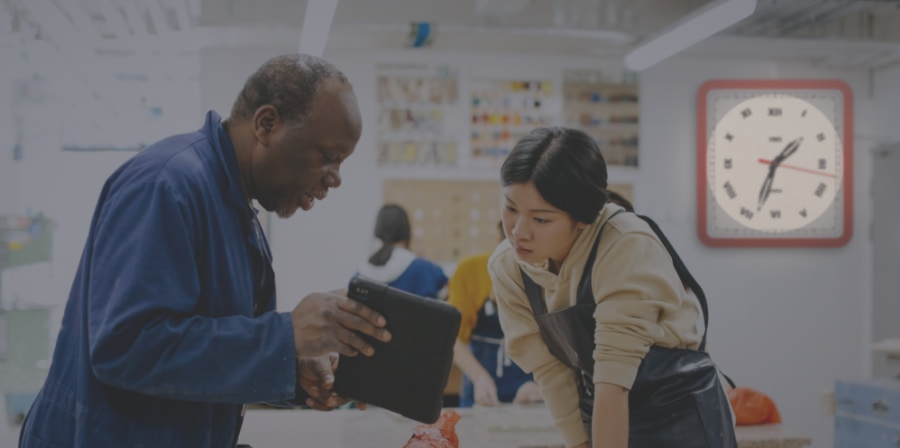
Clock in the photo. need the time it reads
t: 1:33:17
